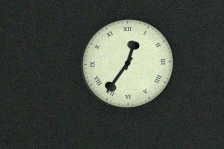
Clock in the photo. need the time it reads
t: 12:36
